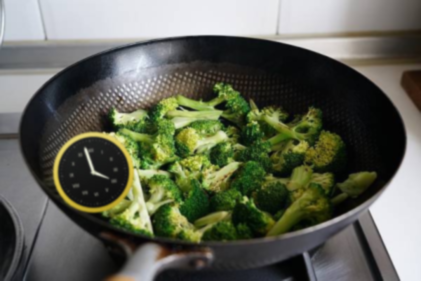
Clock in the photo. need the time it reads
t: 3:58
